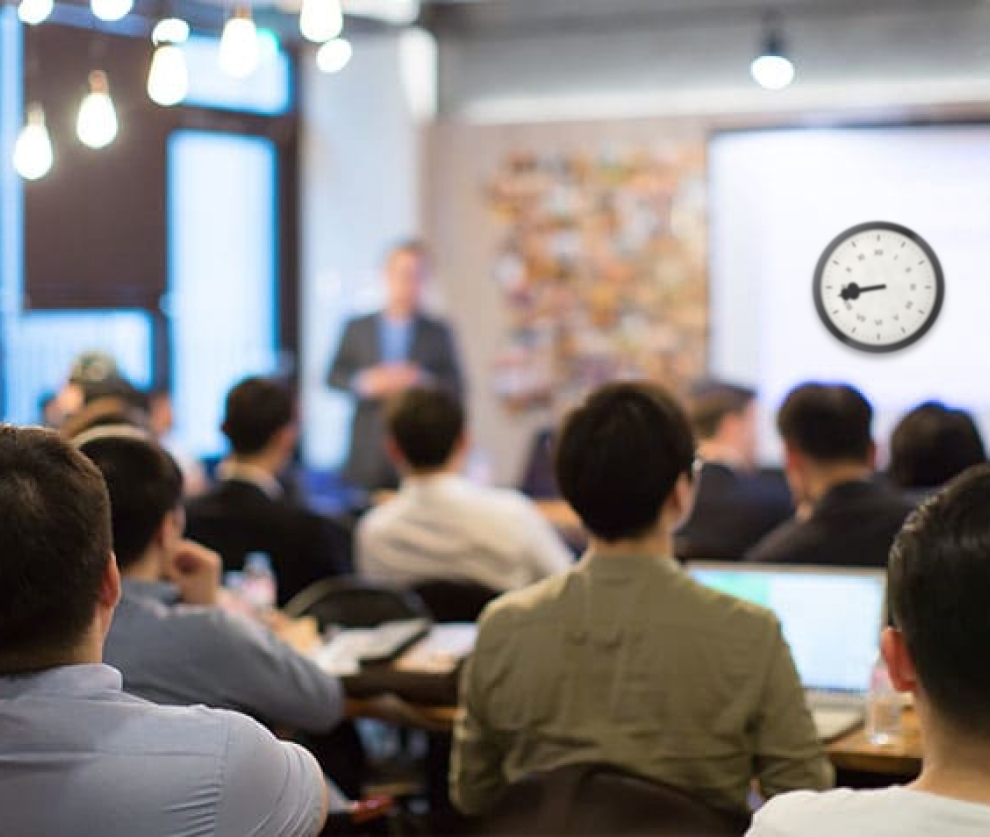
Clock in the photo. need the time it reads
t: 8:43
